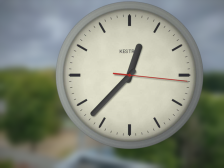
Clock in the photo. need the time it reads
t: 12:37:16
